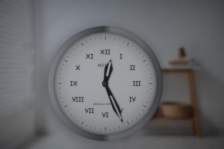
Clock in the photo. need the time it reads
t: 12:26
